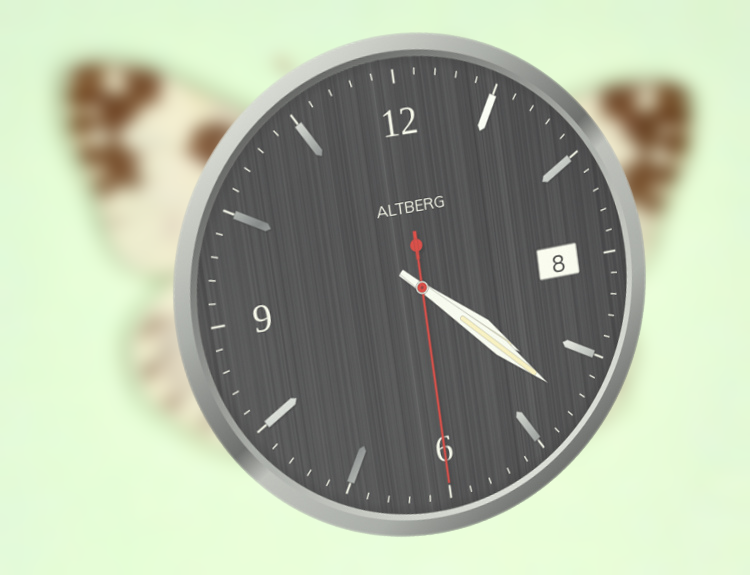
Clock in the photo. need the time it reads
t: 4:22:30
